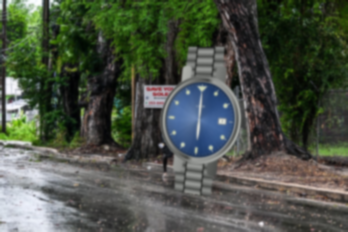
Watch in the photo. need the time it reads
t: 6:00
